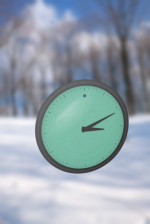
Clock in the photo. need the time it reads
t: 3:11
